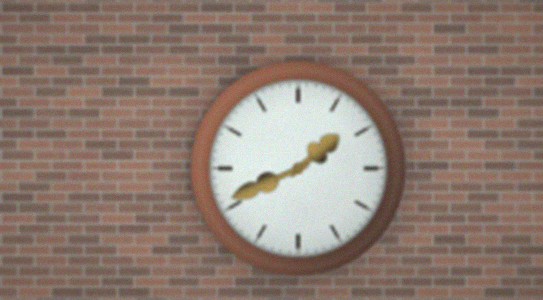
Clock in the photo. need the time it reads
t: 1:41
